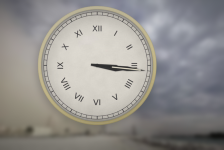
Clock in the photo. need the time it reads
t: 3:16
